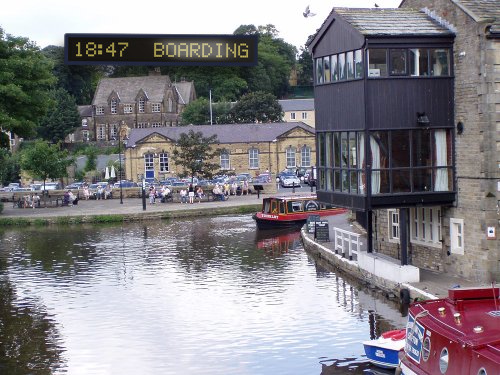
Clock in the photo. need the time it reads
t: 18:47
